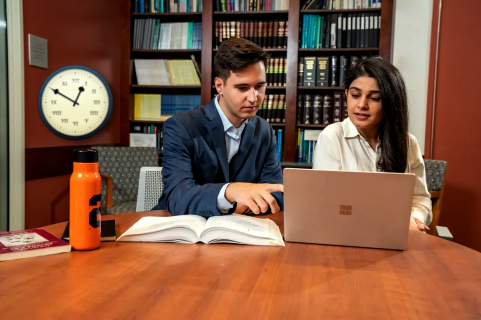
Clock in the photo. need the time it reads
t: 12:50
